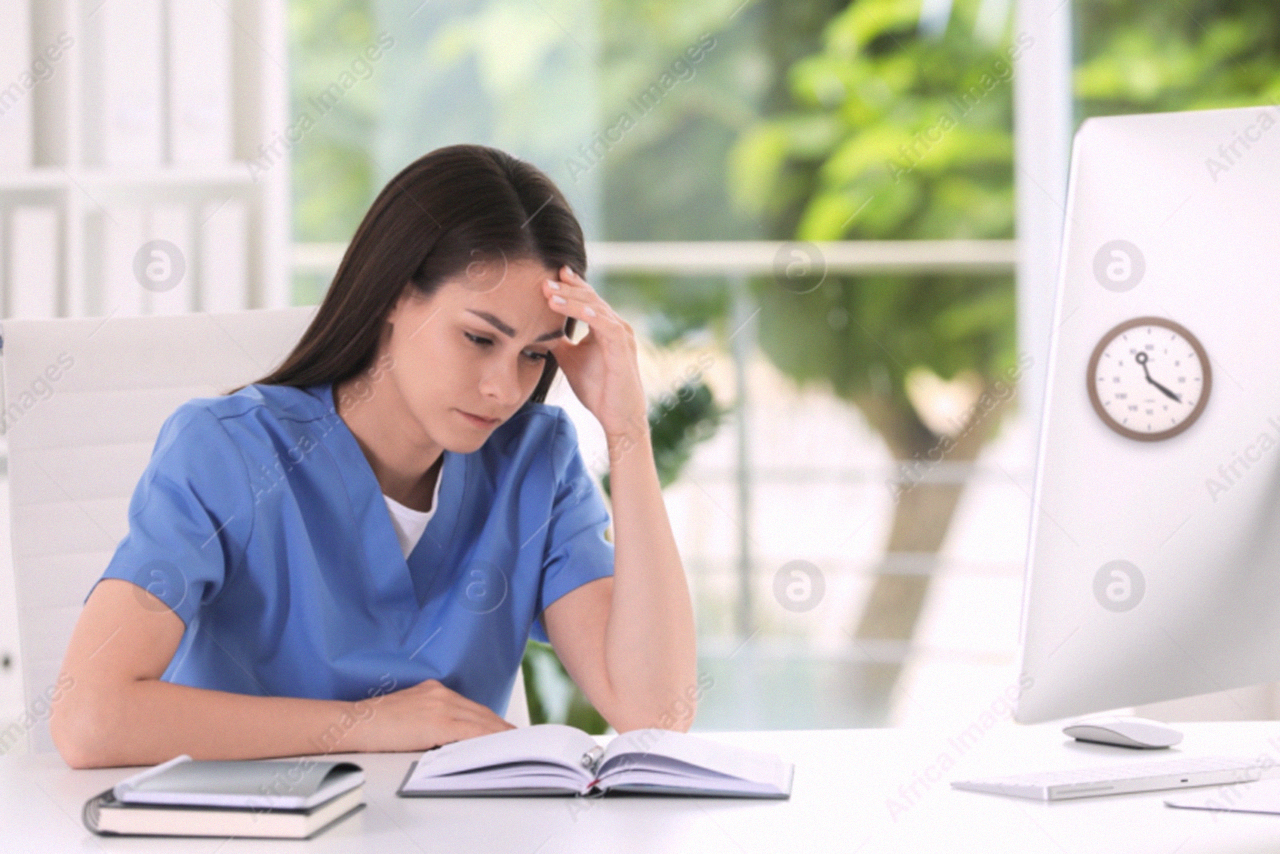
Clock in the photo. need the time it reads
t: 11:21
